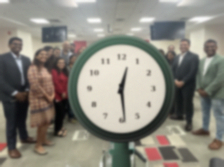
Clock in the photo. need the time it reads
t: 12:29
